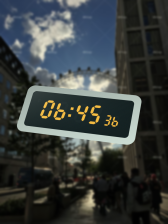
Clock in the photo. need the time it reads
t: 6:45:36
